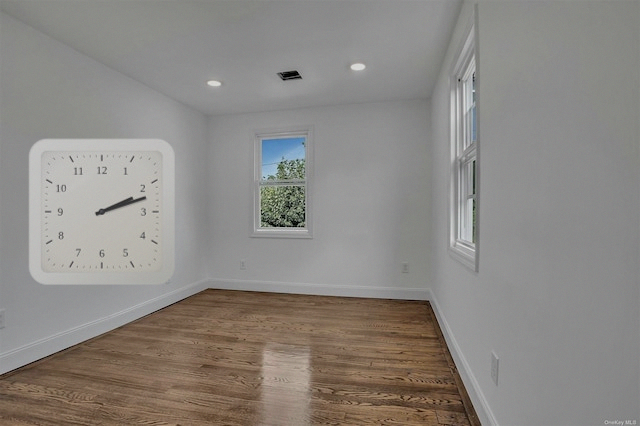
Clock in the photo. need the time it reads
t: 2:12
